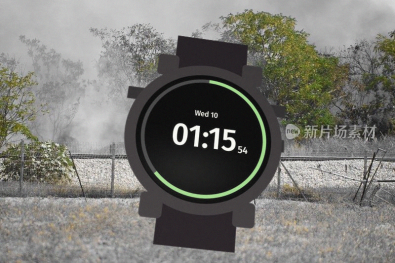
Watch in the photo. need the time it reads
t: 1:15:54
